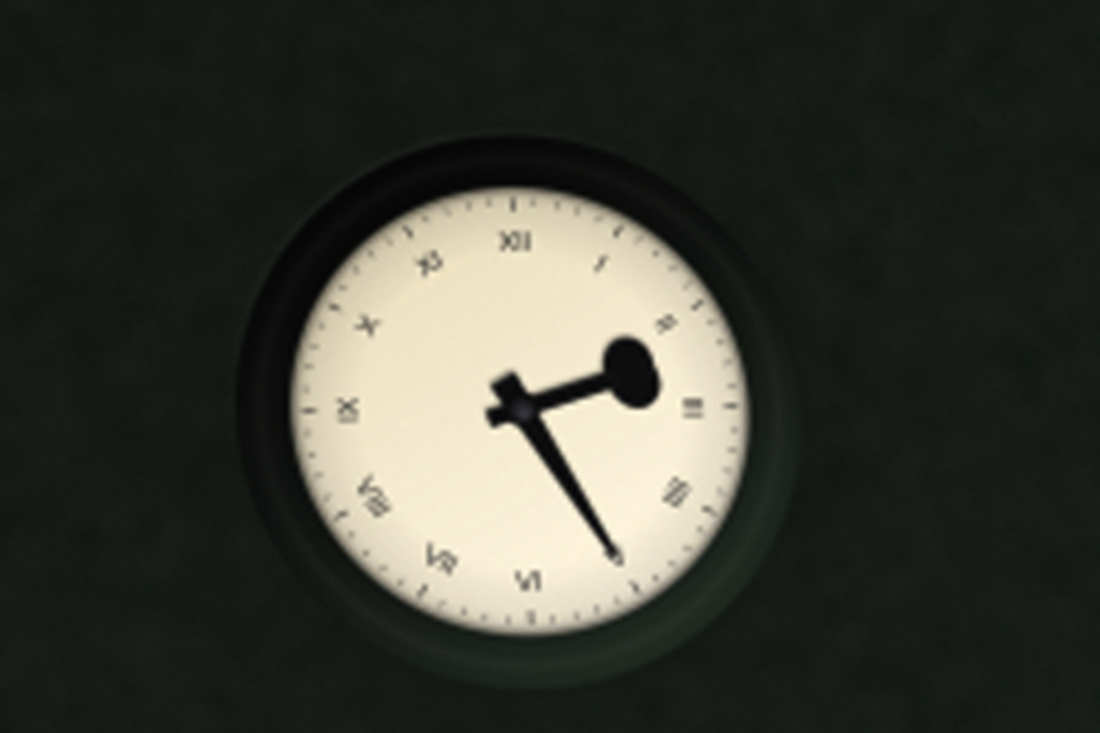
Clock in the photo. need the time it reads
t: 2:25
